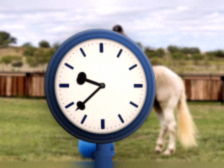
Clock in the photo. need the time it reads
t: 9:38
